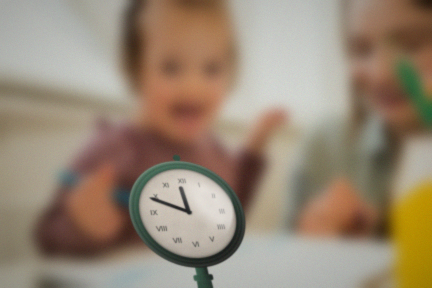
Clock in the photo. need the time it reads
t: 11:49
